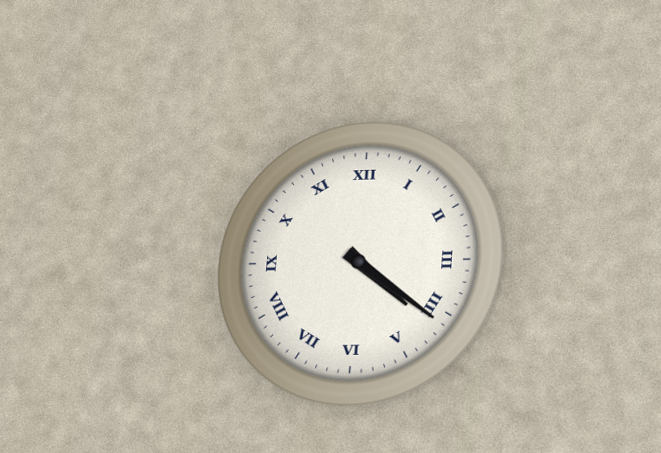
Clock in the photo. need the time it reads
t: 4:21
